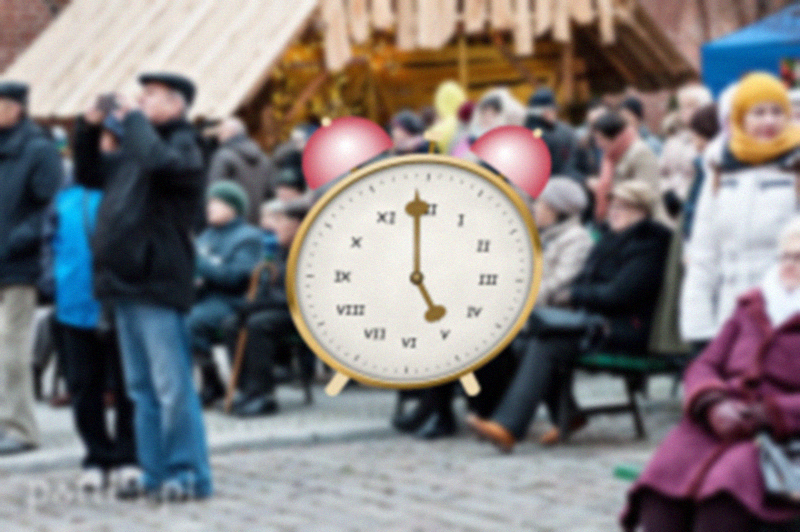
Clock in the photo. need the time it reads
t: 4:59
